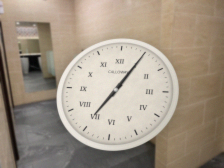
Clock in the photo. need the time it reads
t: 7:05
